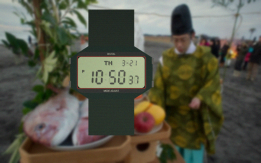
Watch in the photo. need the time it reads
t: 10:50:37
